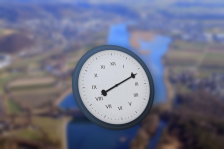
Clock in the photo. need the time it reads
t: 8:11
